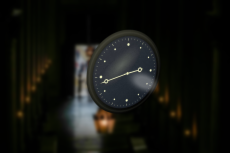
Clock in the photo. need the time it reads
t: 2:43
